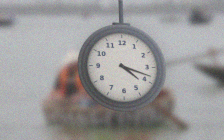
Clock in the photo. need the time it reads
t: 4:18
